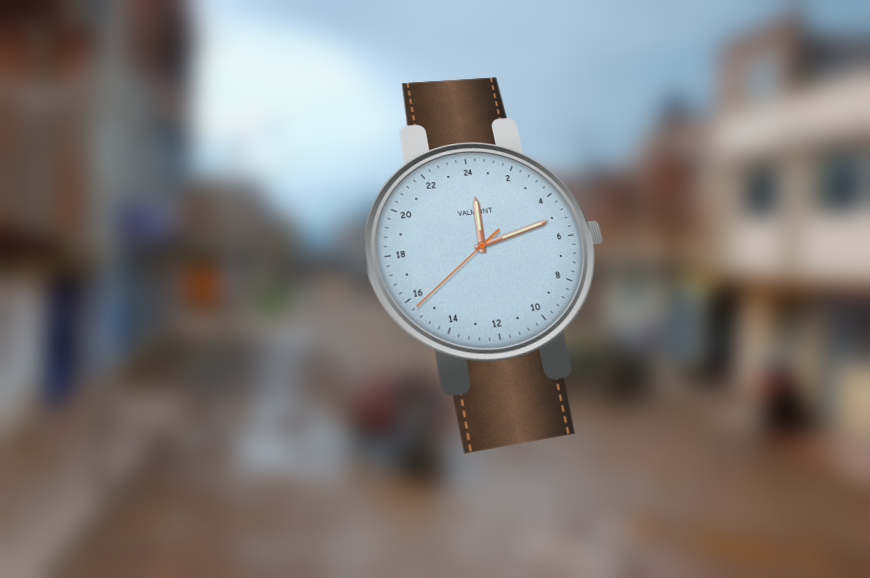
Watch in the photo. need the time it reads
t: 0:12:39
